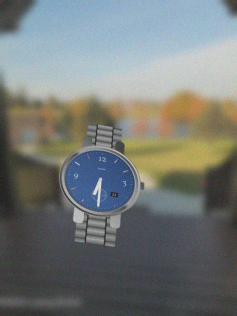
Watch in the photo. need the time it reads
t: 6:30
